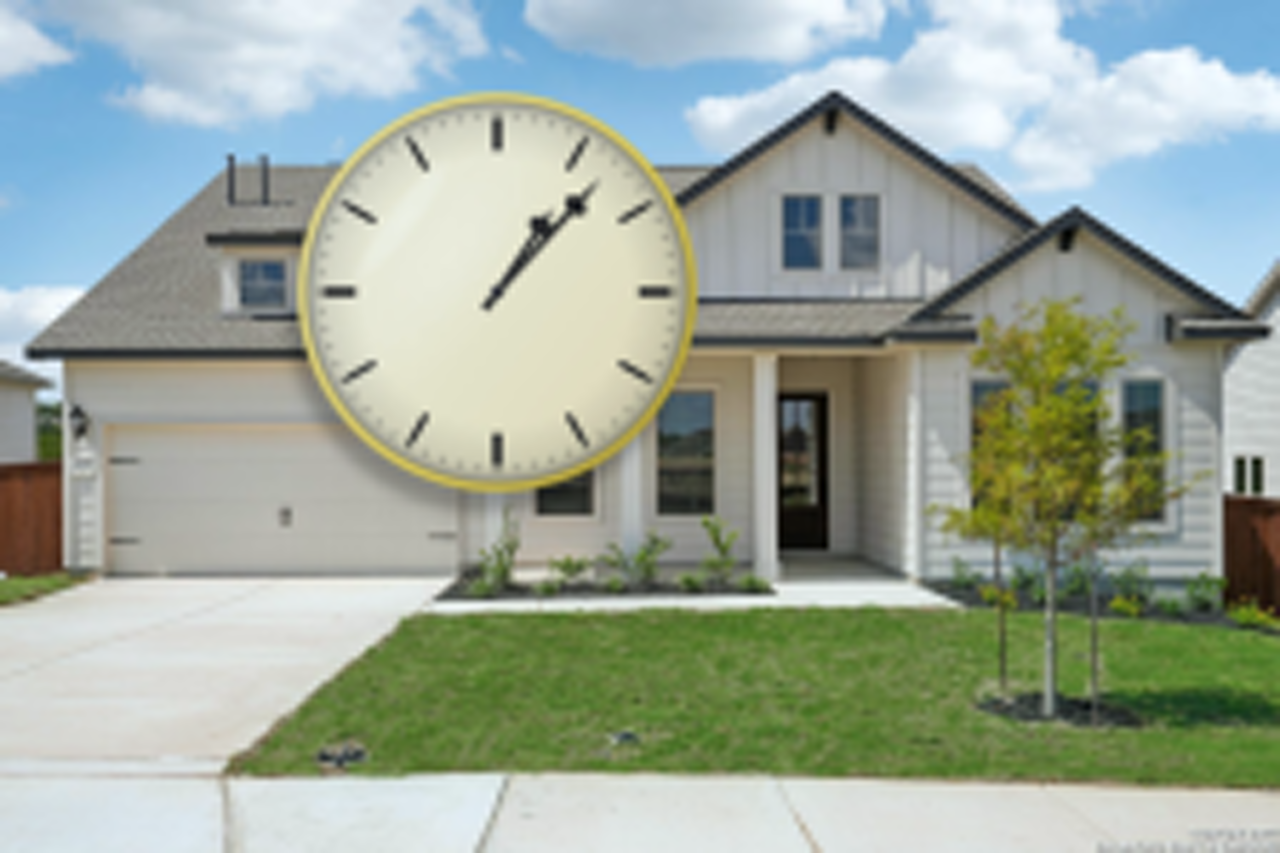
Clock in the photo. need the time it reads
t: 1:07
